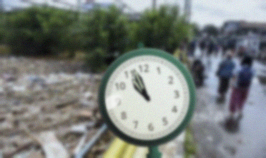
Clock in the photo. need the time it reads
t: 10:57
